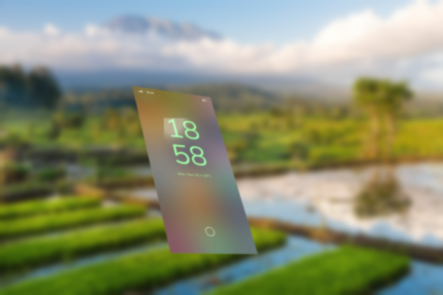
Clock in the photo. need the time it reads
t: 18:58
